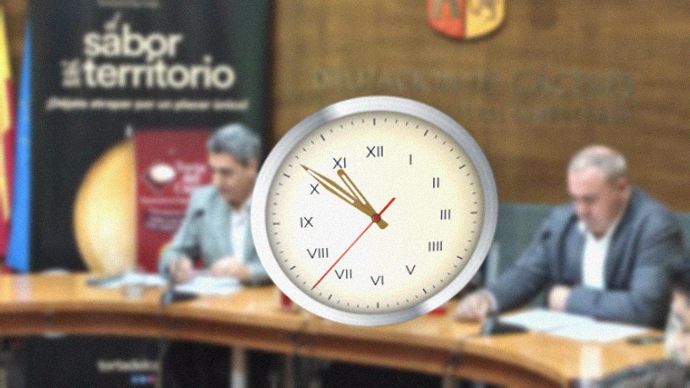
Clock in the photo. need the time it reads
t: 10:51:37
